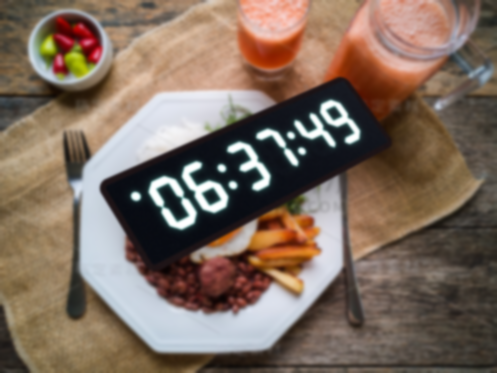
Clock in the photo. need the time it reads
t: 6:37:49
